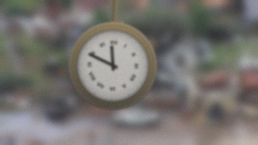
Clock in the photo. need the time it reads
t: 11:49
